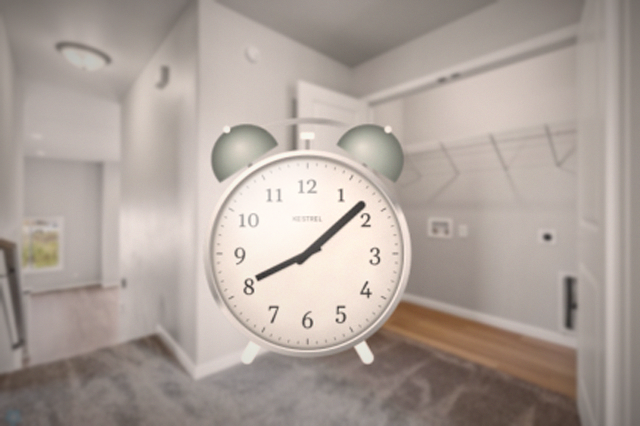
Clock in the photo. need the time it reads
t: 8:08
